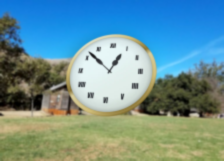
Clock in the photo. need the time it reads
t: 12:52
